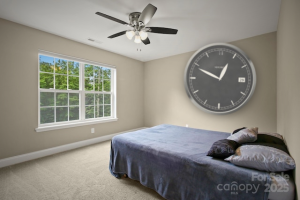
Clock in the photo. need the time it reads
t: 12:49
